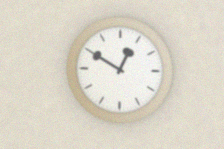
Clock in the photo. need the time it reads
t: 12:50
